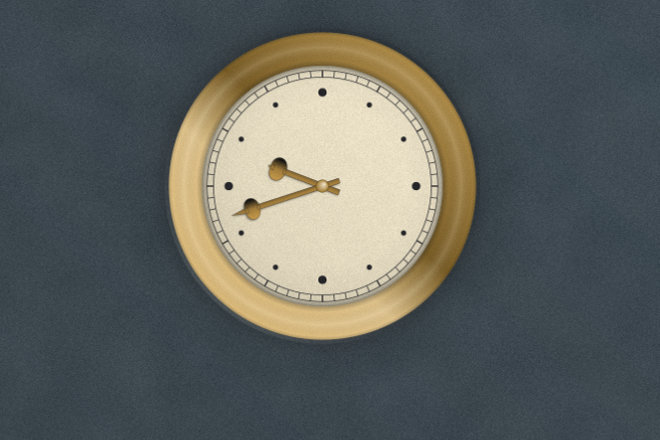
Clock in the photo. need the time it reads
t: 9:42
